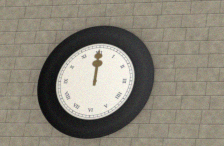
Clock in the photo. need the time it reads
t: 12:00
